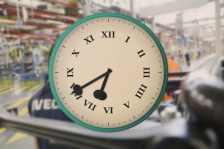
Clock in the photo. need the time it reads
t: 6:40
